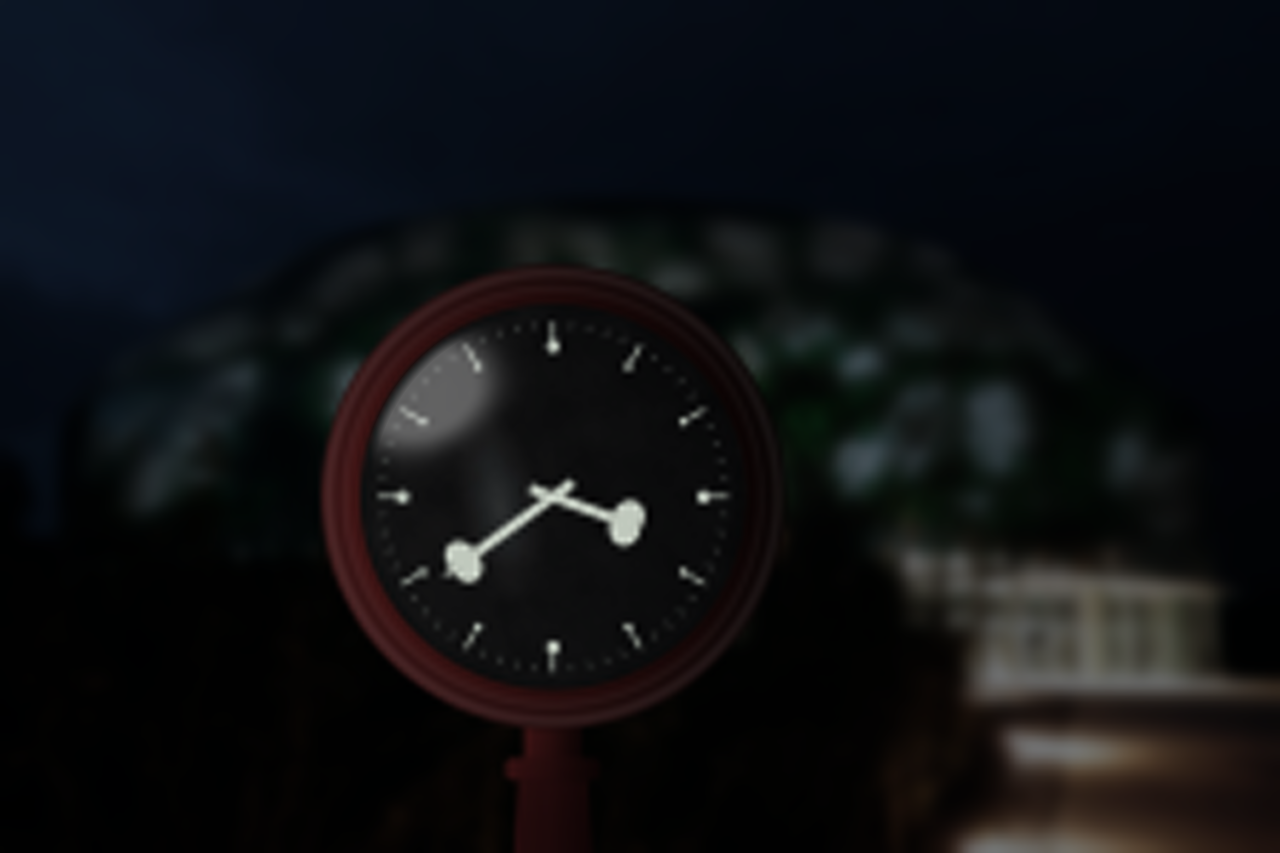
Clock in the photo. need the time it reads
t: 3:39
